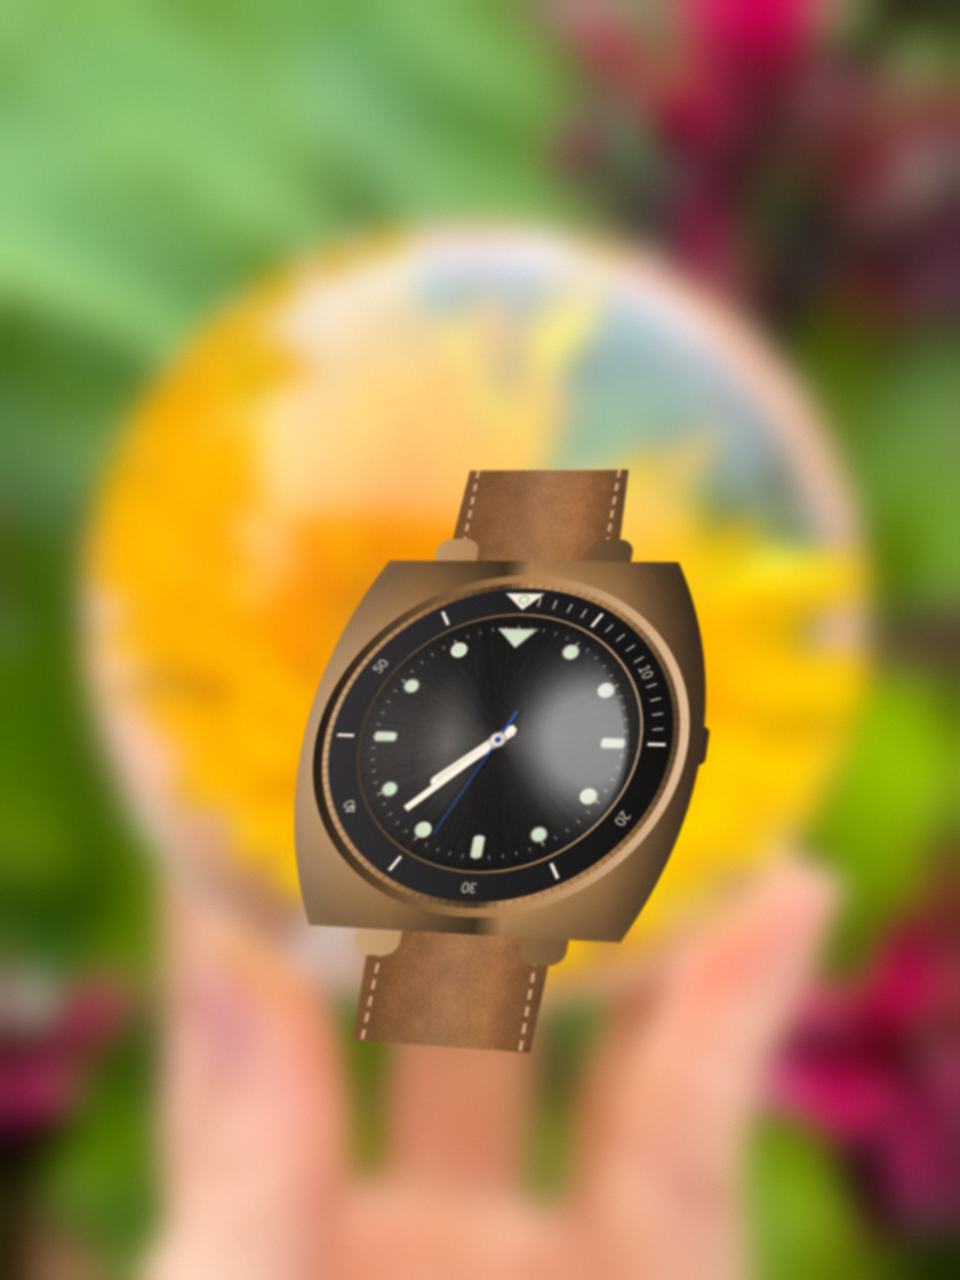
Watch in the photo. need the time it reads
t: 7:37:34
